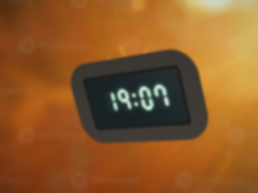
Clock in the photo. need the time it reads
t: 19:07
